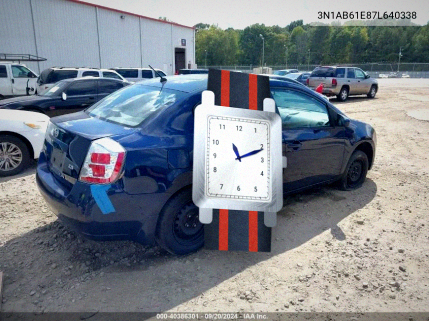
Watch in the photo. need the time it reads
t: 11:11
